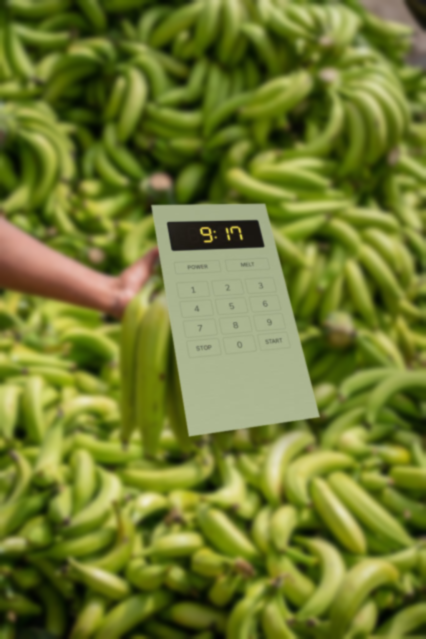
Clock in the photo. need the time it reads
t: 9:17
